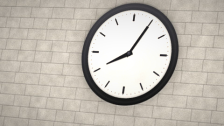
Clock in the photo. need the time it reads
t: 8:05
